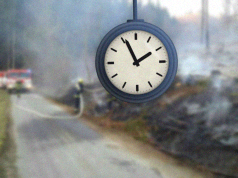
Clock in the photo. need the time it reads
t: 1:56
